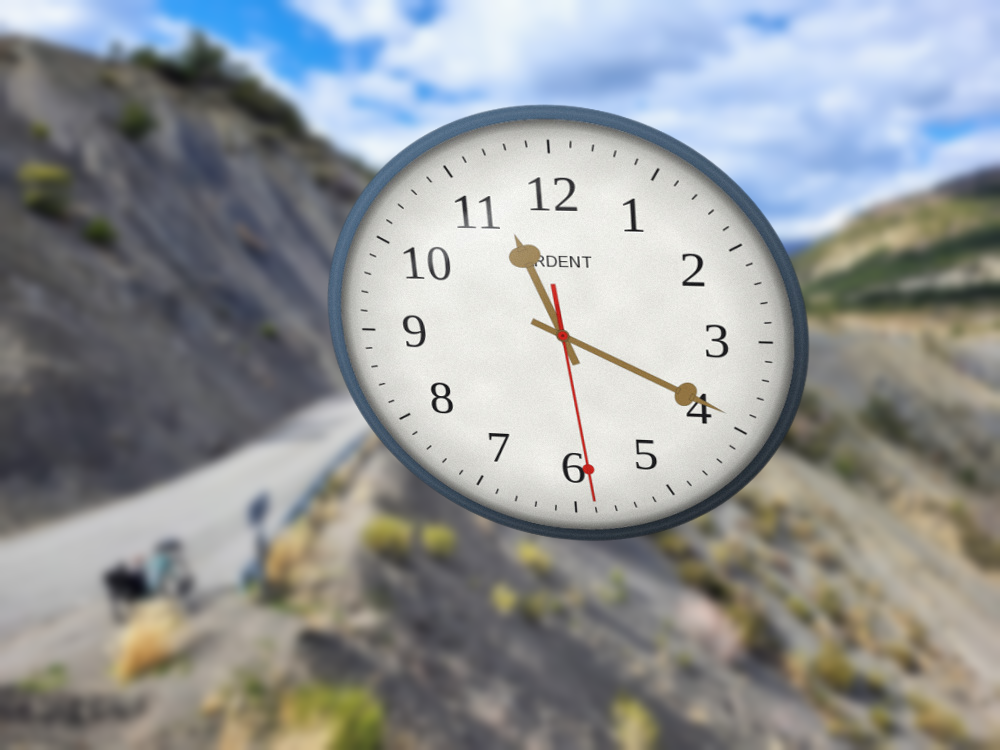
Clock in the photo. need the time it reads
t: 11:19:29
